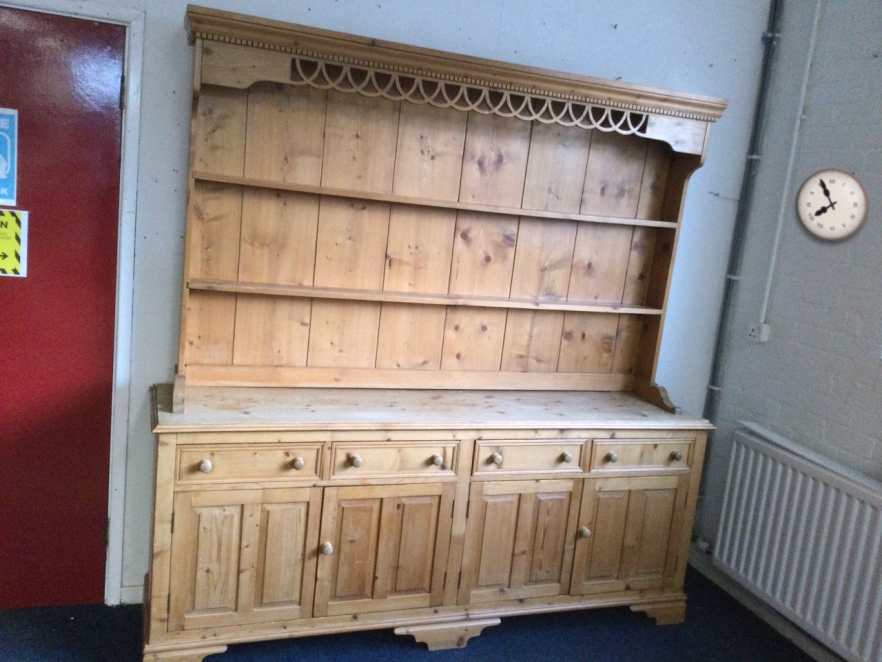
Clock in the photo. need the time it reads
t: 7:56
